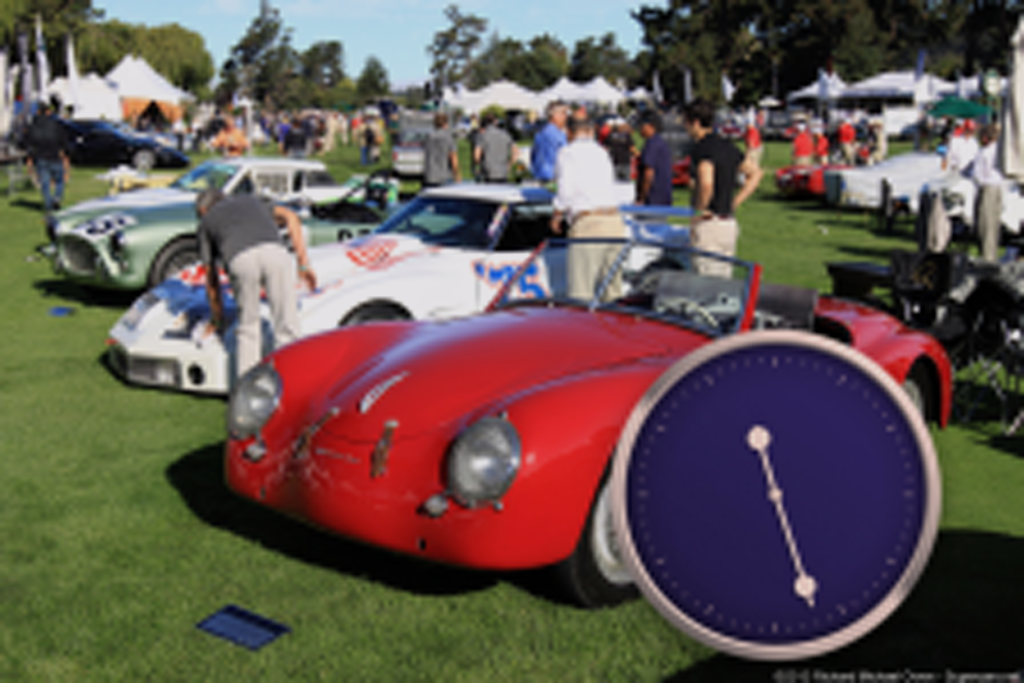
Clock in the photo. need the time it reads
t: 11:27
